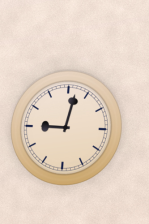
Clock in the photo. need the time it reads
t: 9:02
